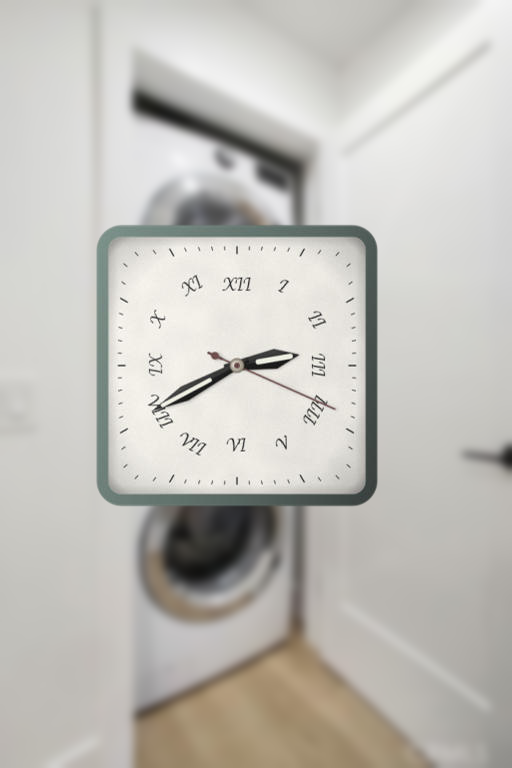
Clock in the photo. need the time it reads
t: 2:40:19
